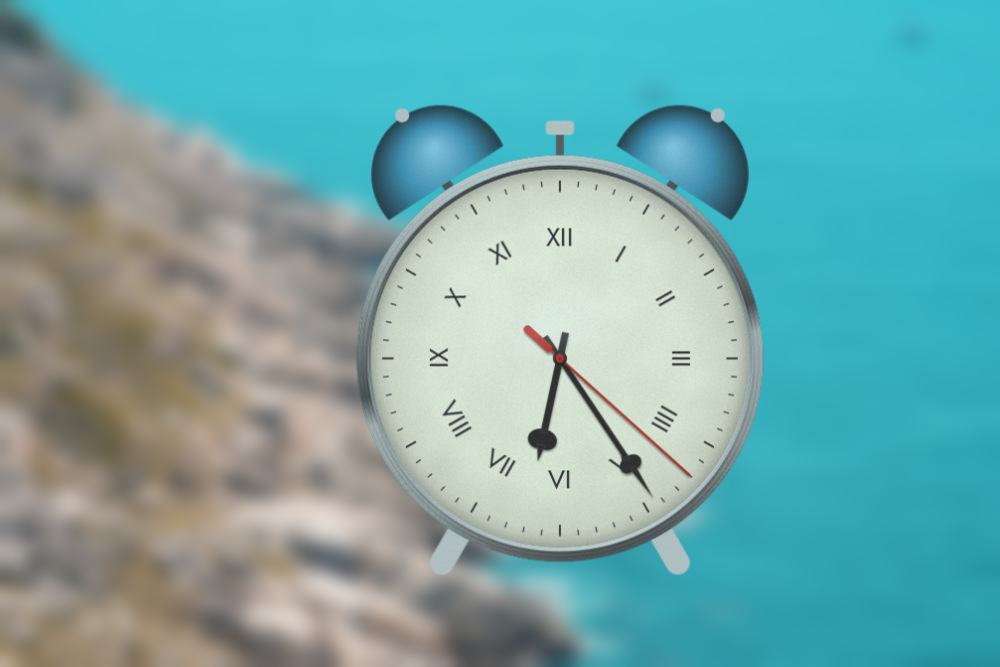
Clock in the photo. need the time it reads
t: 6:24:22
